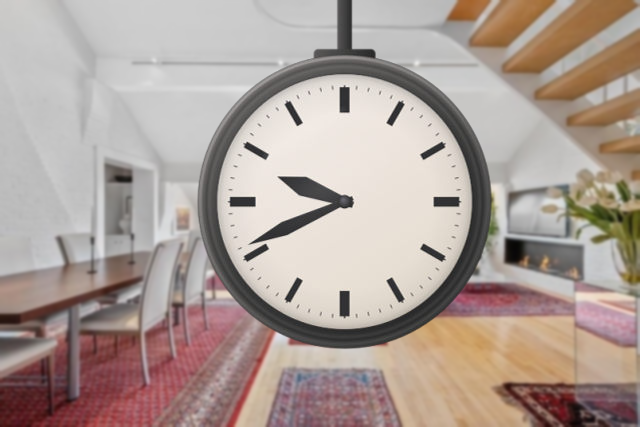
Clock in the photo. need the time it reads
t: 9:41
